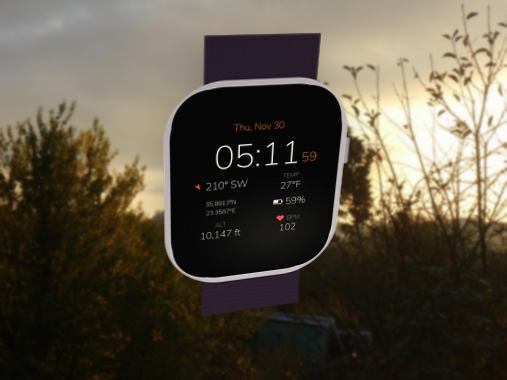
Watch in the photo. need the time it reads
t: 5:11:59
